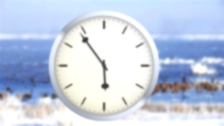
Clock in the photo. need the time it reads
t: 5:54
